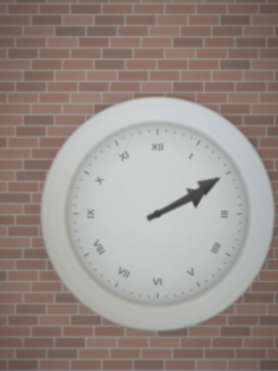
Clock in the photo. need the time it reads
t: 2:10
